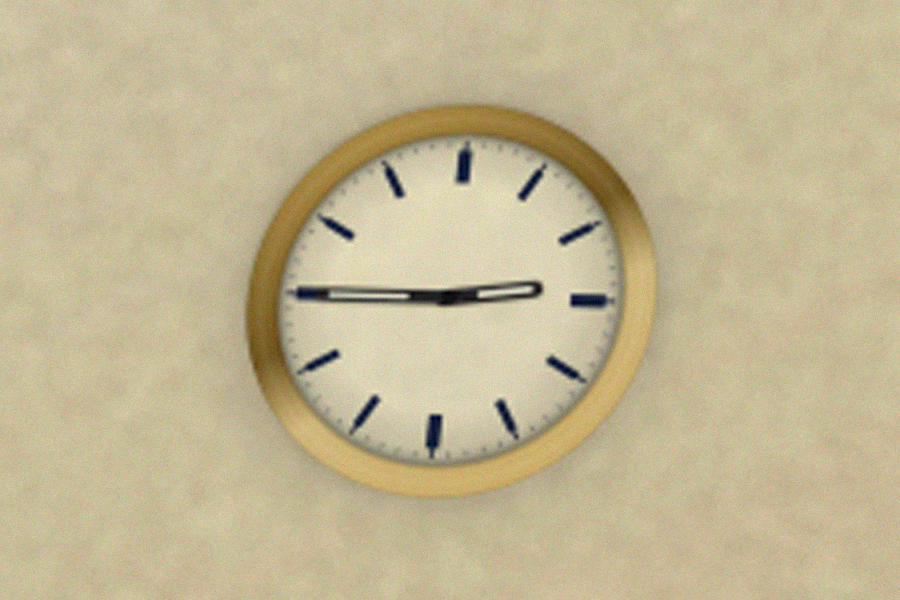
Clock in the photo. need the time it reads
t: 2:45
